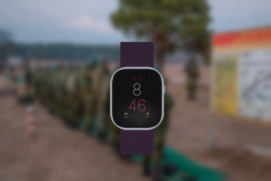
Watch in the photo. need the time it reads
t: 8:46
